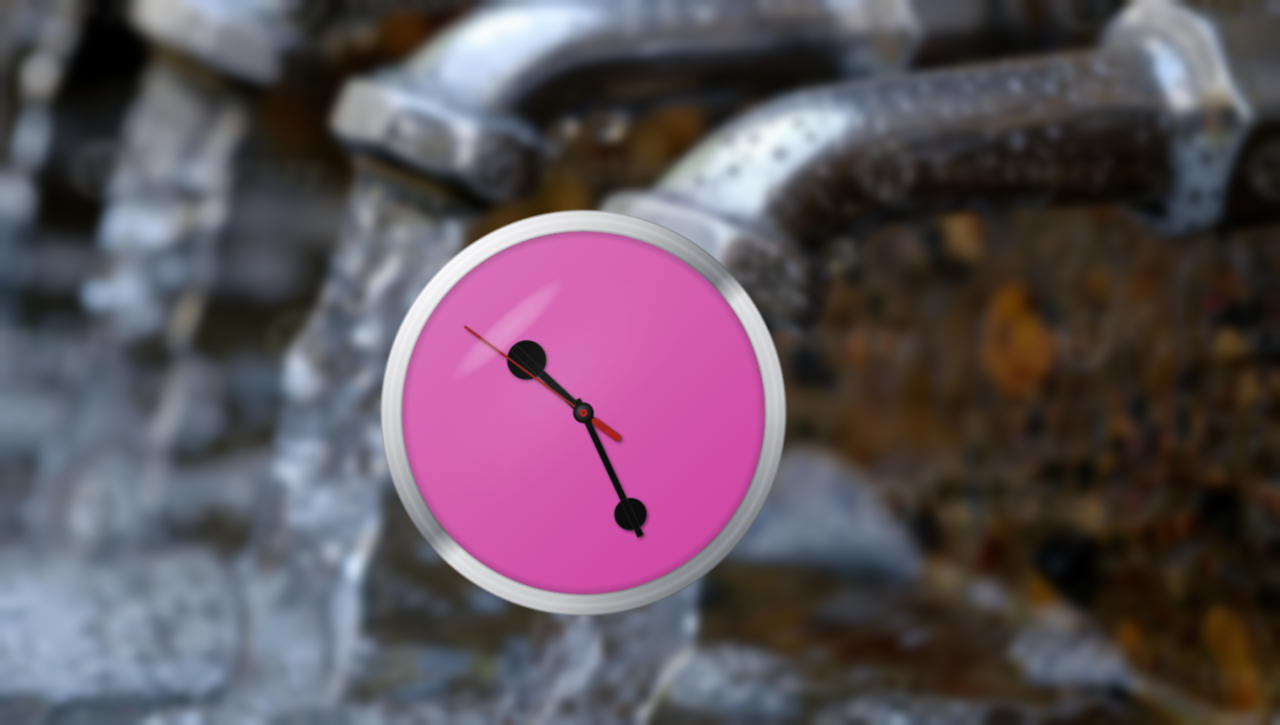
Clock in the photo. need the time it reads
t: 10:25:51
